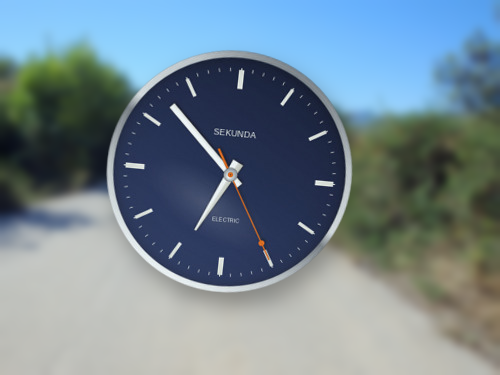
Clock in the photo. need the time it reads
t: 6:52:25
